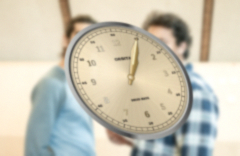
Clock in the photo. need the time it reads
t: 1:05
